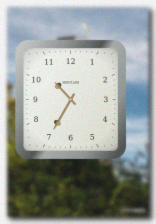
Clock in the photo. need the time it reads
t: 10:35
